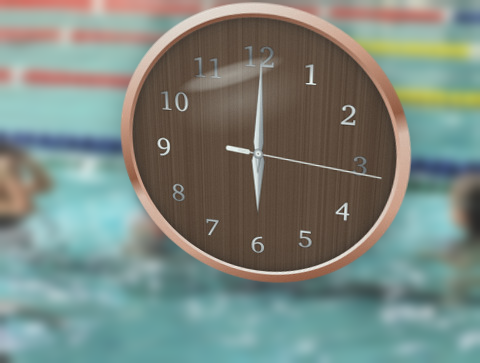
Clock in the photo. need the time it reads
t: 6:00:16
